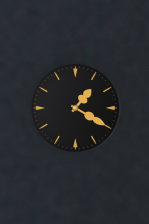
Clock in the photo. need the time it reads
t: 1:20
